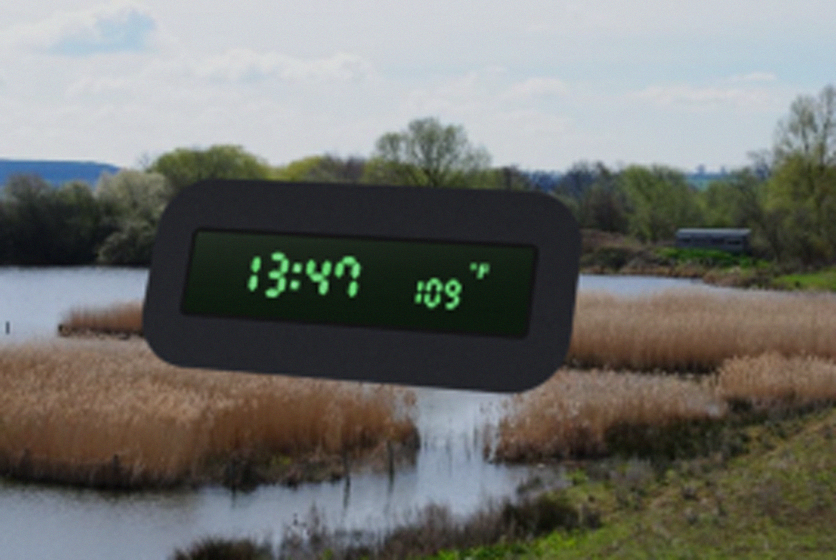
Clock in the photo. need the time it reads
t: 13:47
